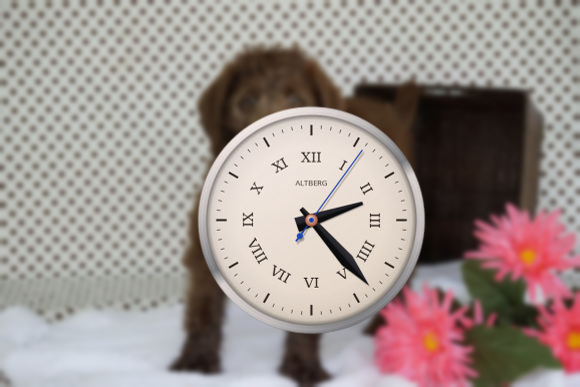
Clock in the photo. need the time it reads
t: 2:23:06
